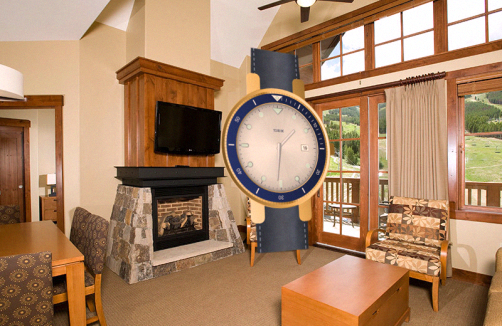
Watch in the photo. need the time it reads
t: 1:31
